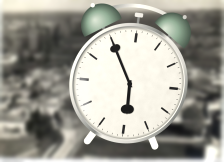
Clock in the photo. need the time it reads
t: 5:55
